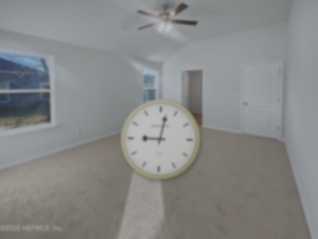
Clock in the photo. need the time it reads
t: 9:02
